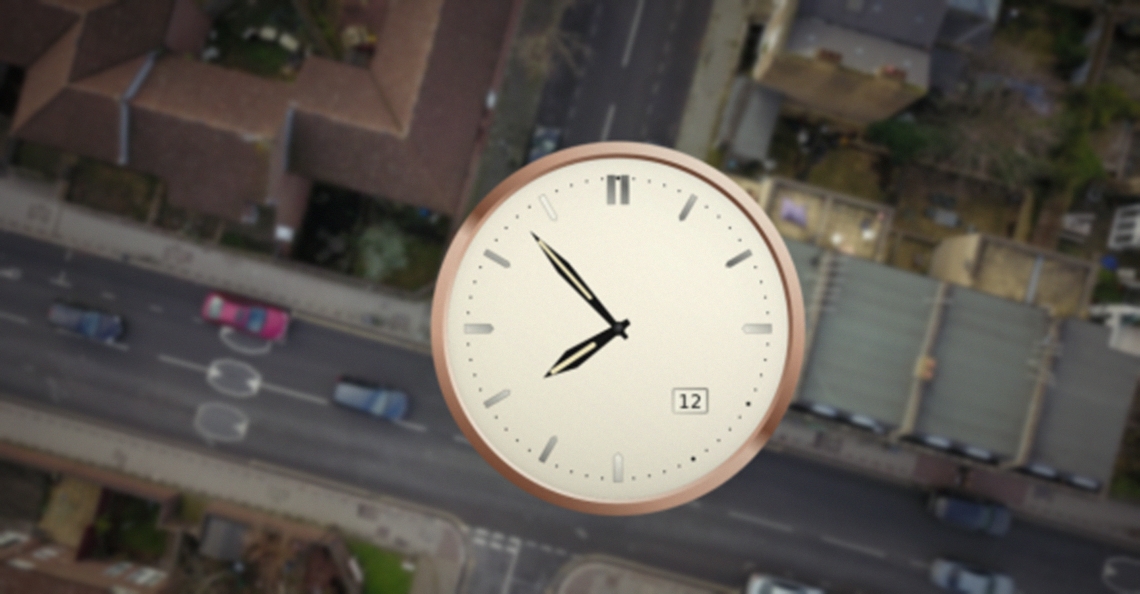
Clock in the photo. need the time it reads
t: 7:53
